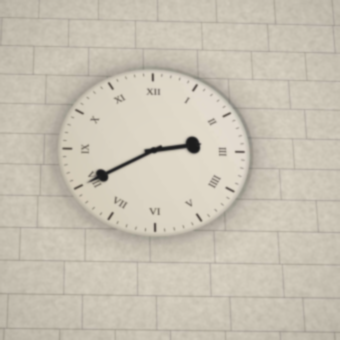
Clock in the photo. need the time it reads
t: 2:40
